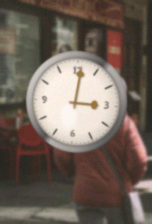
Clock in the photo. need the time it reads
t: 3:01
